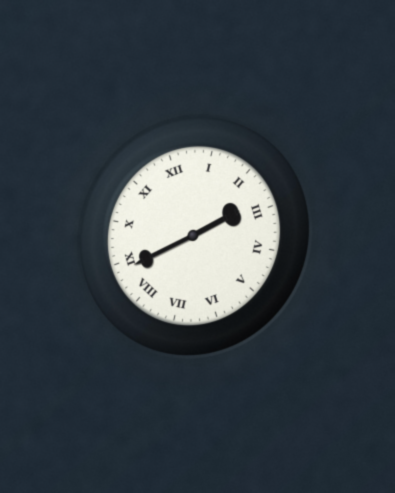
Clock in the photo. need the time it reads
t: 2:44
